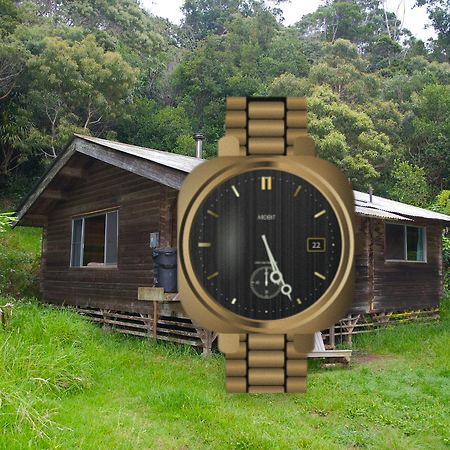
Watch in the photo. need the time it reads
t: 5:26
